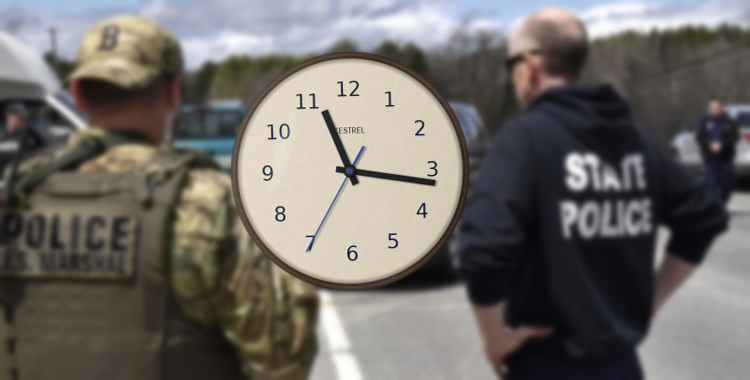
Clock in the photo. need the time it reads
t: 11:16:35
